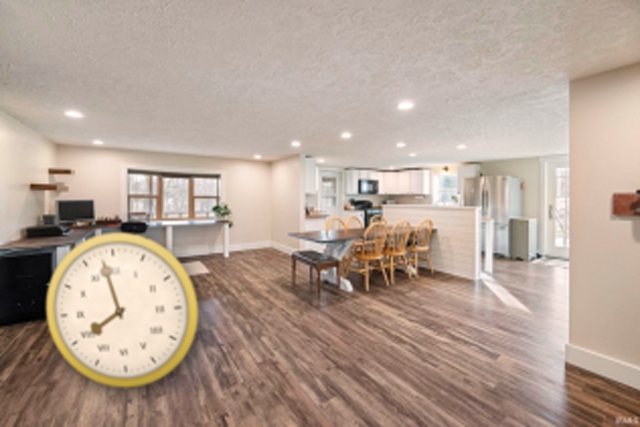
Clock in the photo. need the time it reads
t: 7:58
